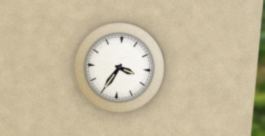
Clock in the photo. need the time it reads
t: 3:35
